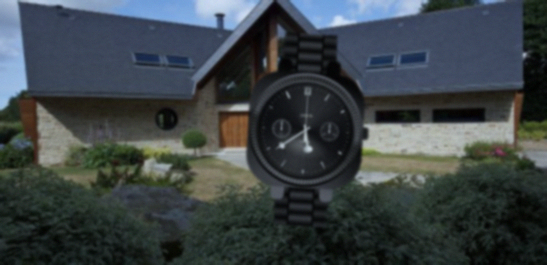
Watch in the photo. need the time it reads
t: 5:39
